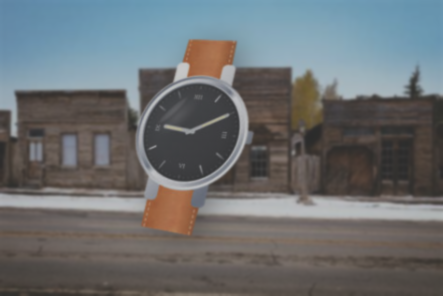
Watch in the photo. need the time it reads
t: 9:10
